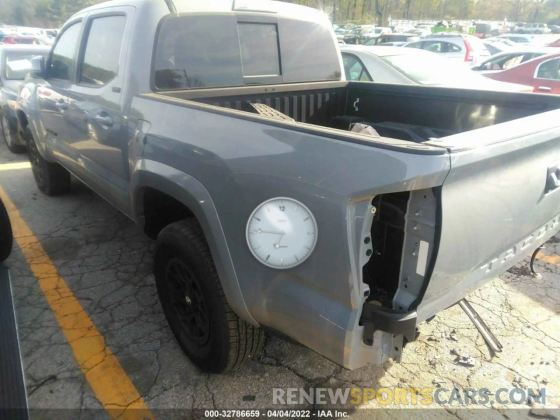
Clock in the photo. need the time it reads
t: 6:46
